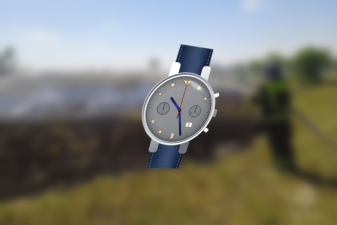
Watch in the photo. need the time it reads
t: 10:27
